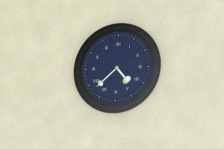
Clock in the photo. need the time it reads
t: 4:38
